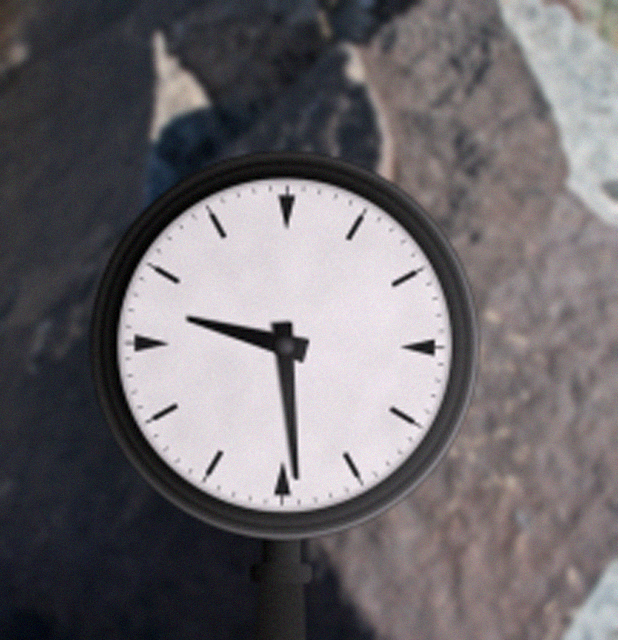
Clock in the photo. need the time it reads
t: 9:29
